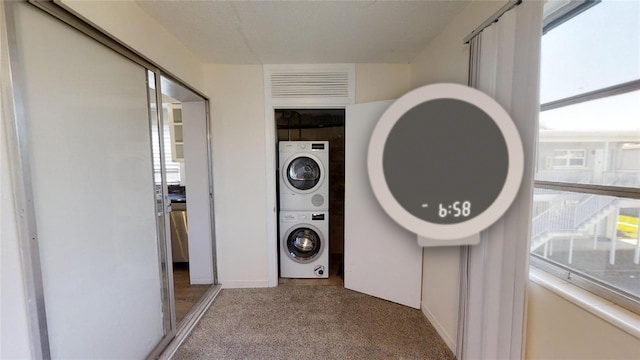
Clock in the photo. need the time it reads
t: 6:58
